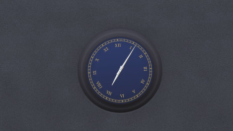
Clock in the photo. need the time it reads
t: 7:06
